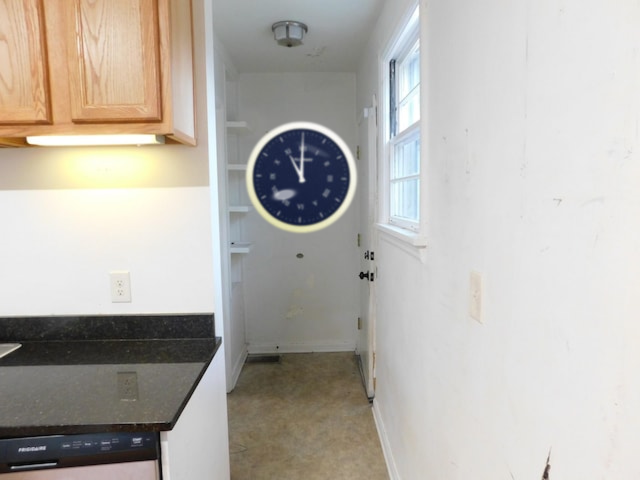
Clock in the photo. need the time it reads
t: 11:00
